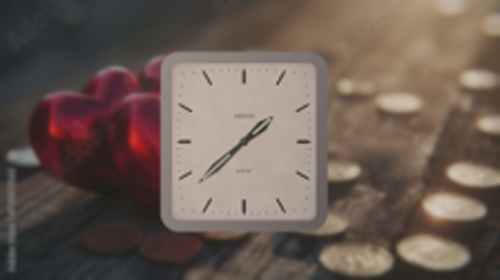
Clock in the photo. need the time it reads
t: 1:38
